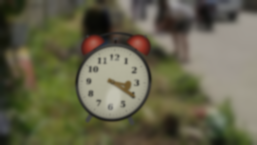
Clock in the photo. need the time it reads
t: 3:20
